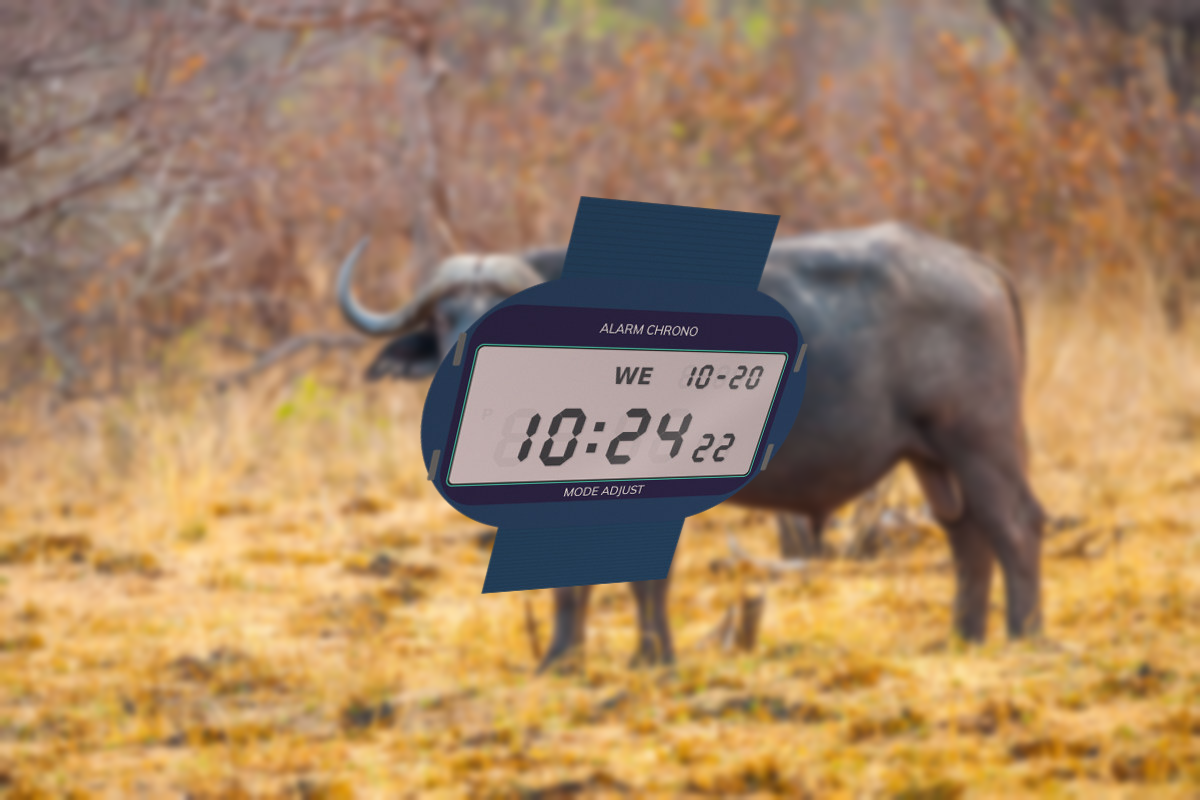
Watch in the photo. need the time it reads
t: 10:24:22
